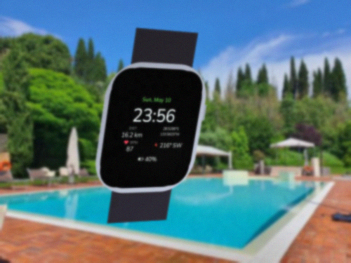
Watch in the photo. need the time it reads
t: 23:56
